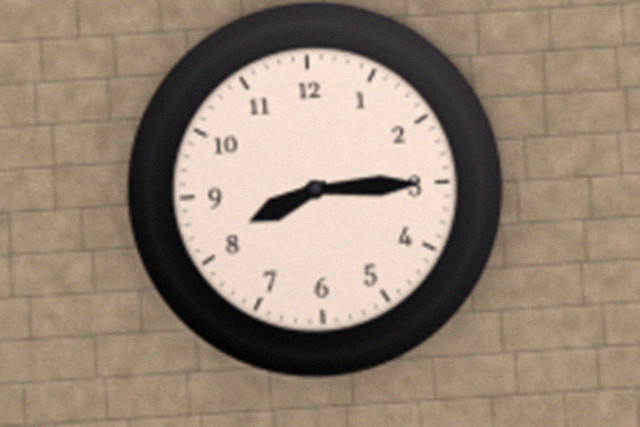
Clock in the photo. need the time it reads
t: 8:15
